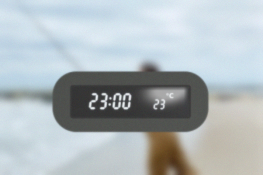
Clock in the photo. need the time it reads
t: 23:00
